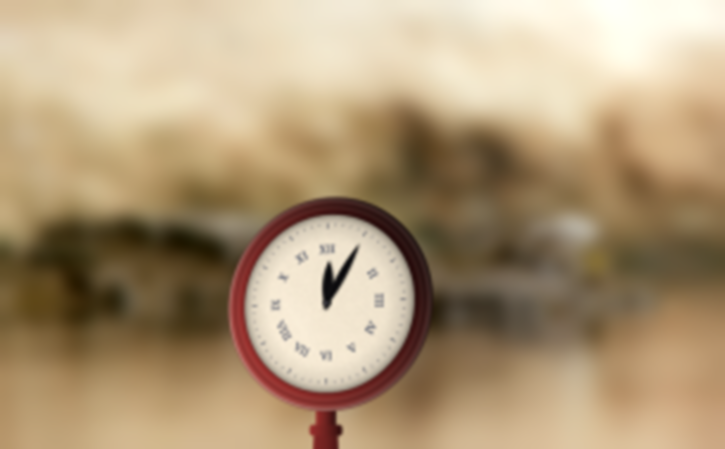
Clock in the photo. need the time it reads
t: 12:05
